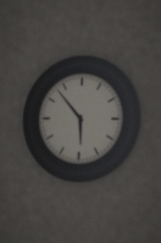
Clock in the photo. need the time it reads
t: 5:53
